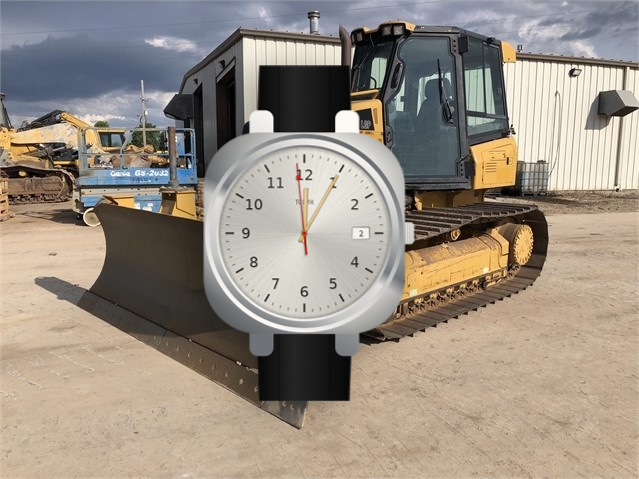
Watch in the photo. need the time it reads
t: 12:04:59
